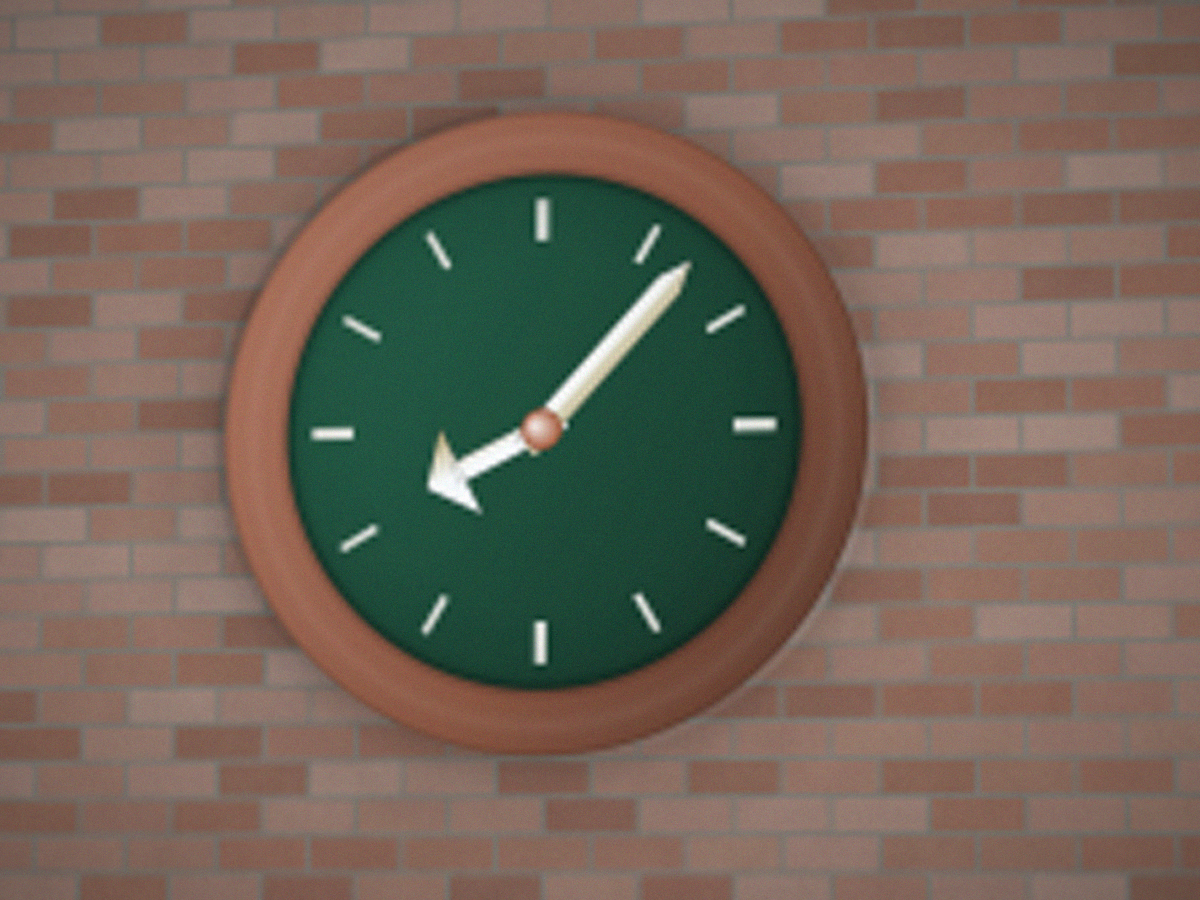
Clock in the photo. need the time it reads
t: 8:07
